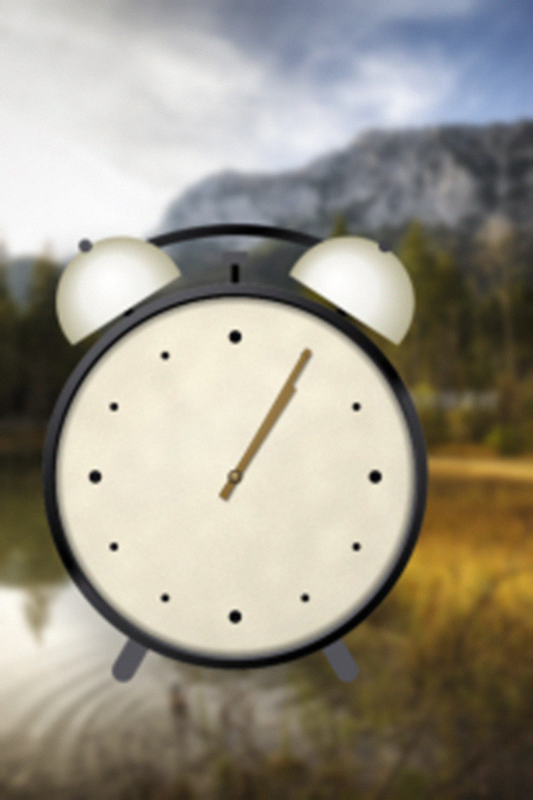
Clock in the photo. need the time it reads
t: 1:05
